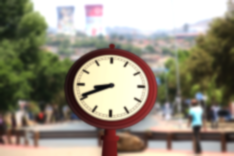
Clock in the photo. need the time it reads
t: 8:41
